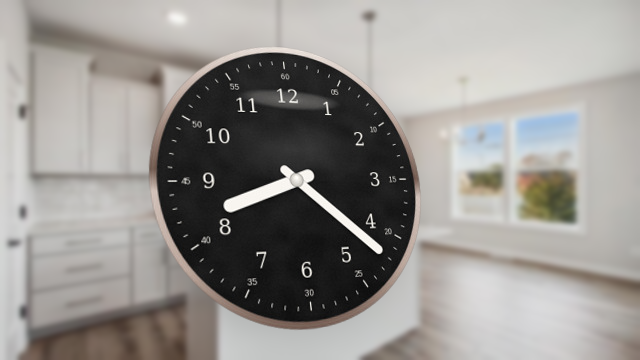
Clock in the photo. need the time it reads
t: 8:22
